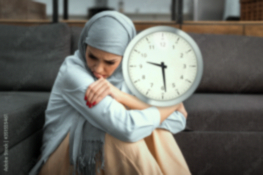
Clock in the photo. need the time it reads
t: 9:29
